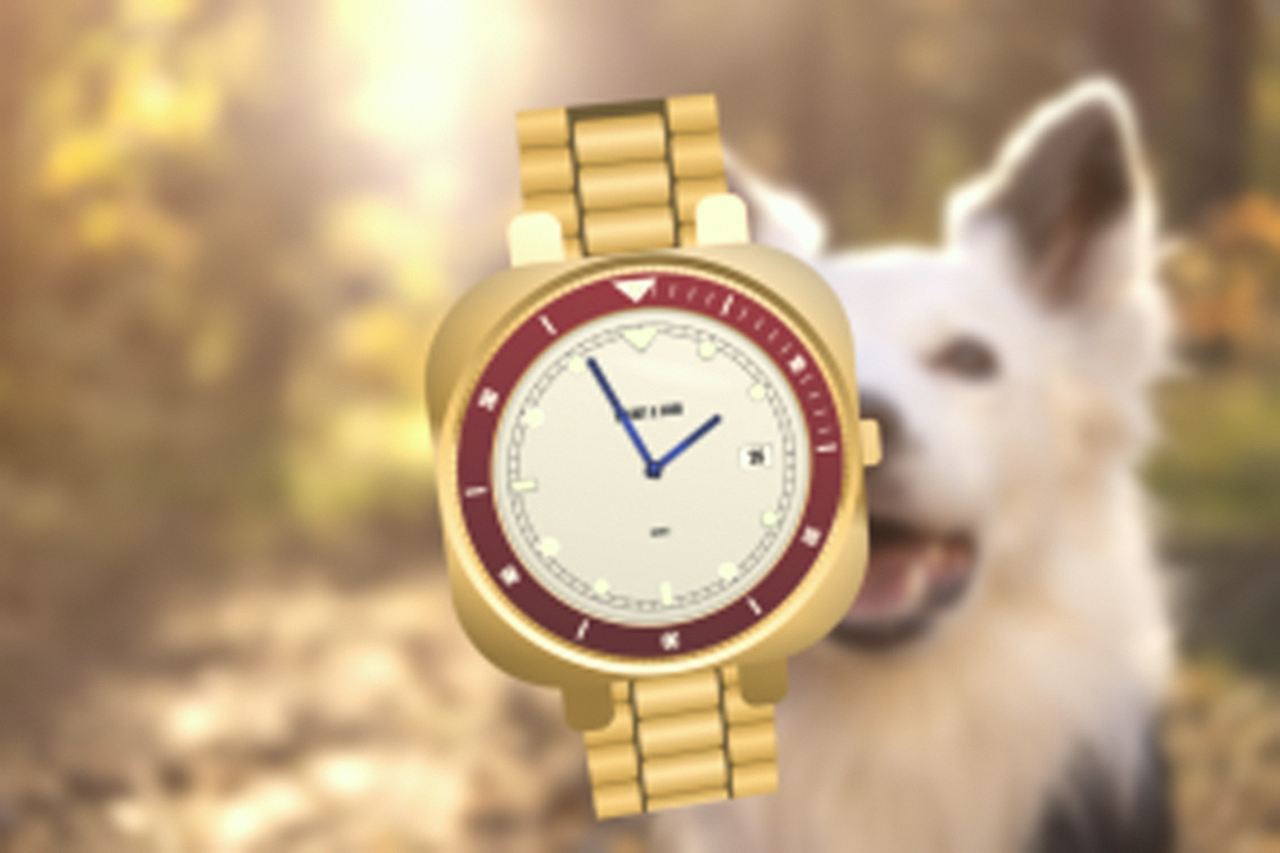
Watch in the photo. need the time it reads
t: 1:56
